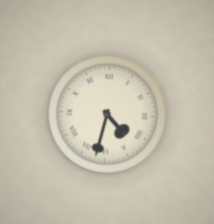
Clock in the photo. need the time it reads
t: 4:32
